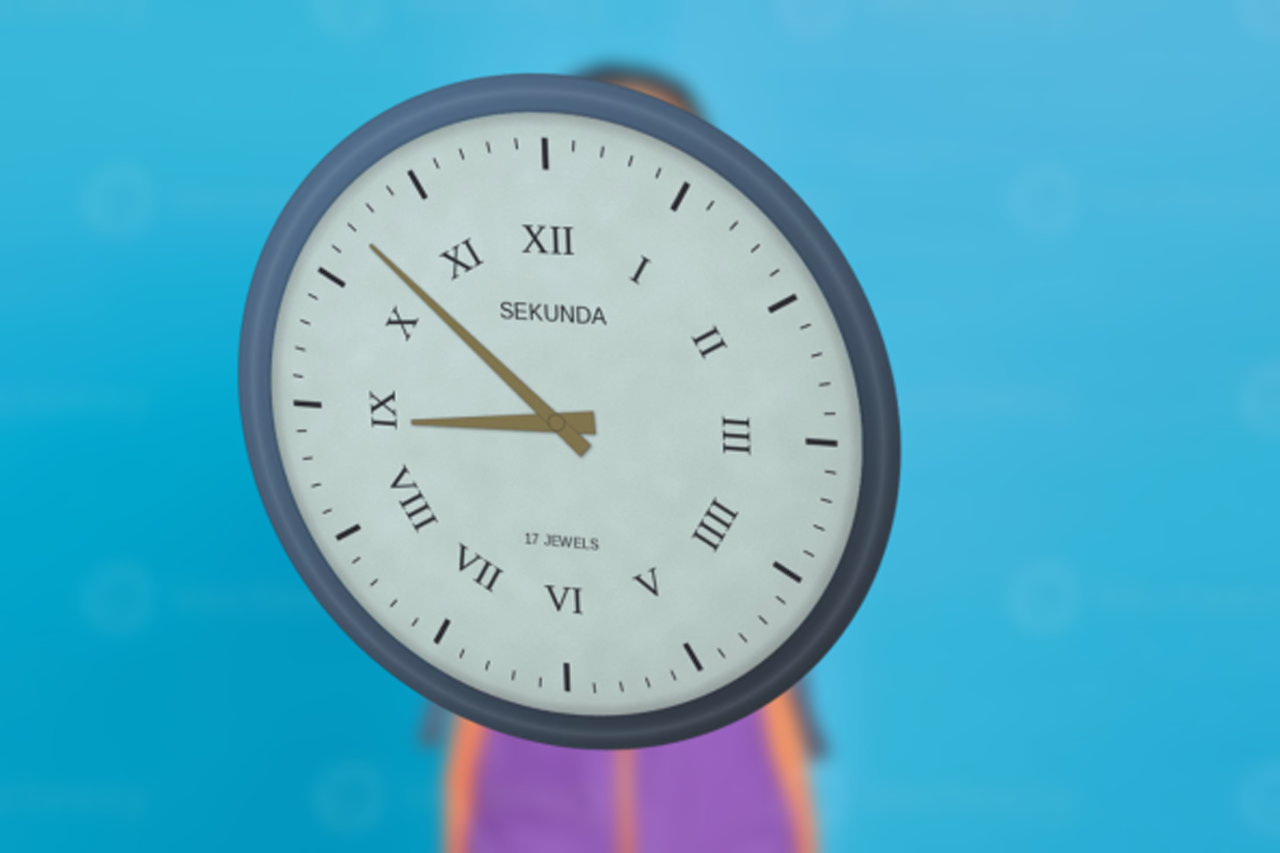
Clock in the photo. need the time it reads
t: 8:52
